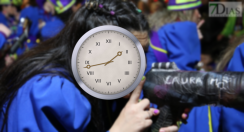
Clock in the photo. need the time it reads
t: 1:43
